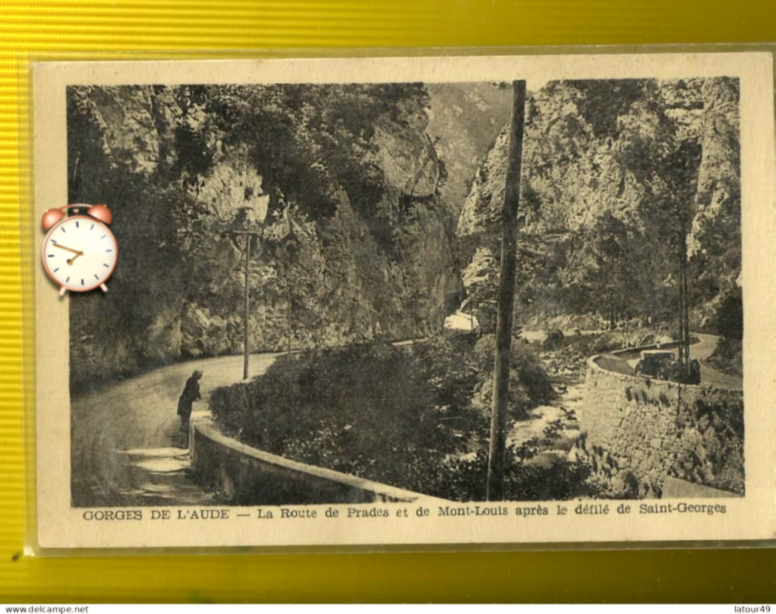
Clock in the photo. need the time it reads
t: 7:49
